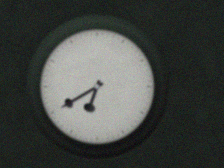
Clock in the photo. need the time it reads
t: 6:40
